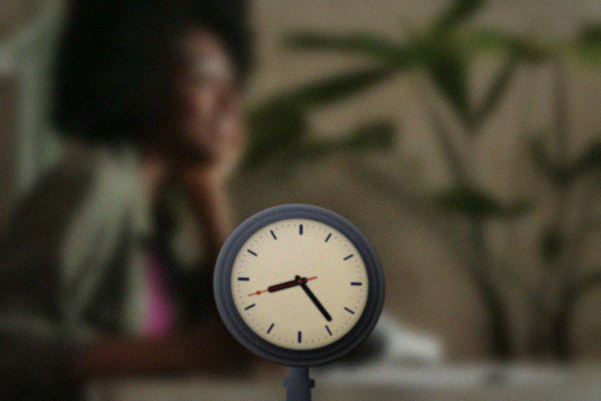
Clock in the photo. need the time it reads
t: 8:23:42
